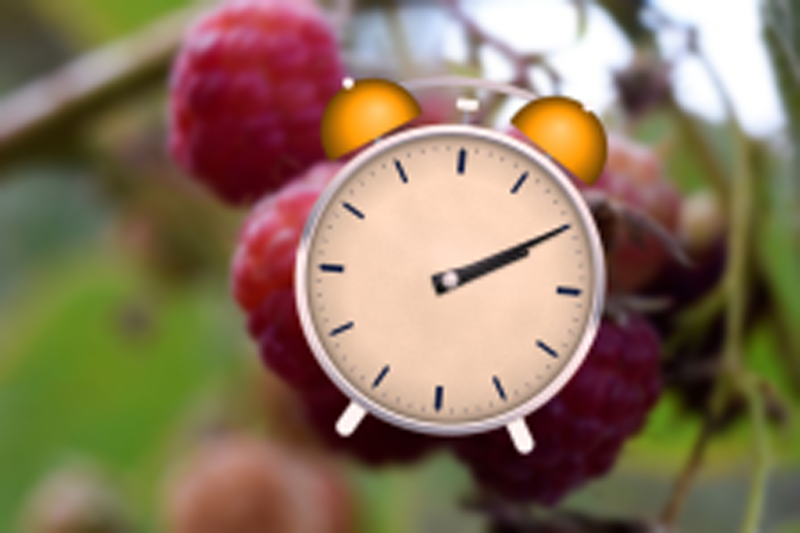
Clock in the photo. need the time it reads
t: 2:10
